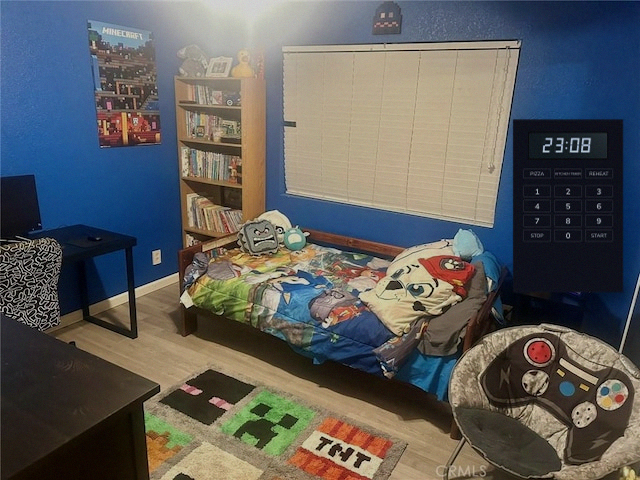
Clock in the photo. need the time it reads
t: 23:08
